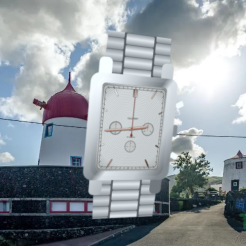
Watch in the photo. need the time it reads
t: 2:44
